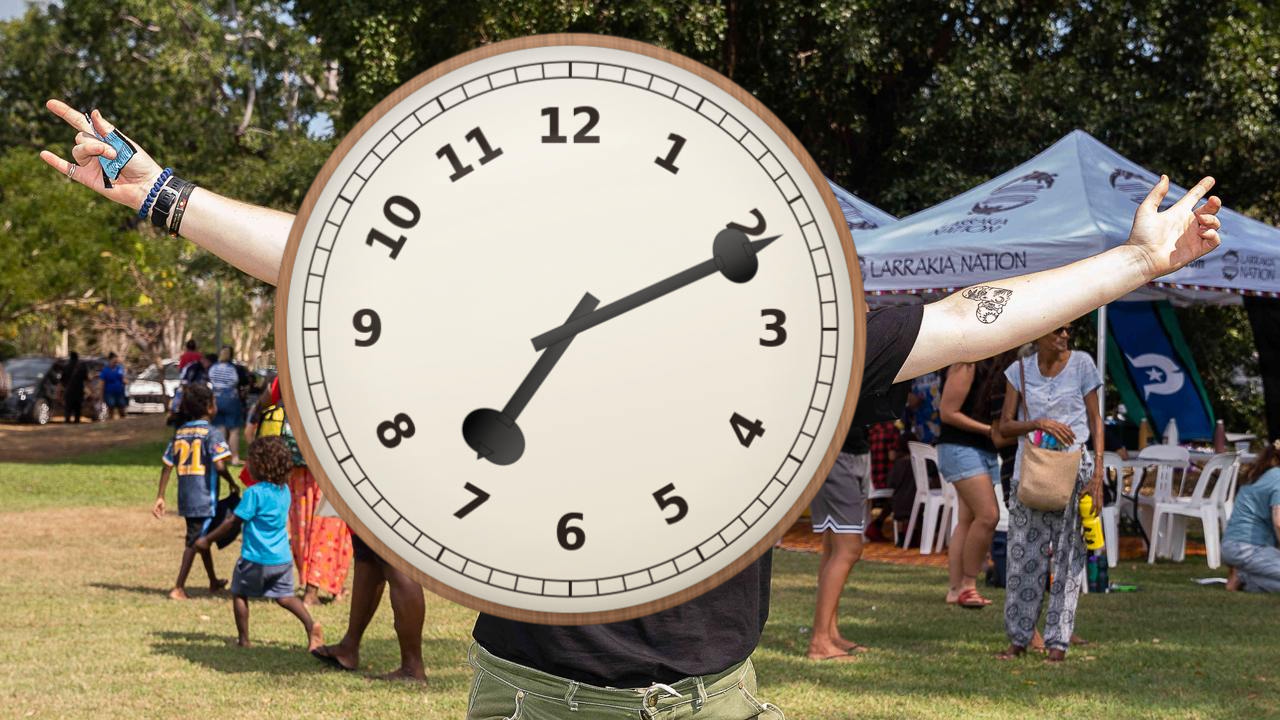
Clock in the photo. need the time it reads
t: 7:11
